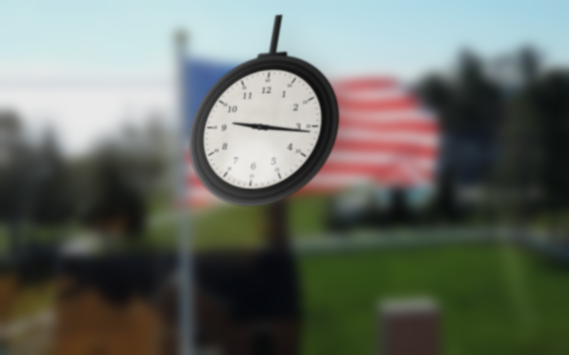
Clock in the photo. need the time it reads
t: 9:16
